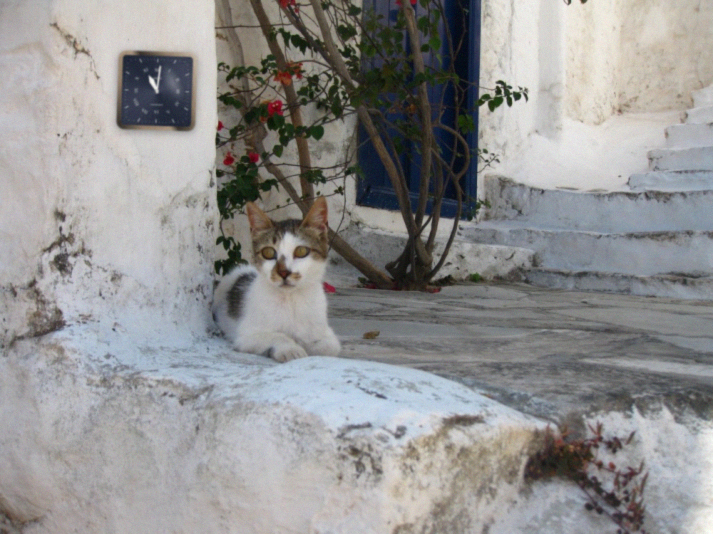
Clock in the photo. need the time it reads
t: 11:01
